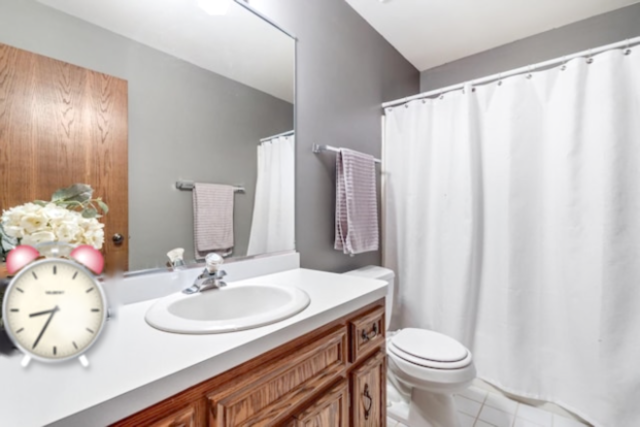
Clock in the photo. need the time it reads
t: 8:35
